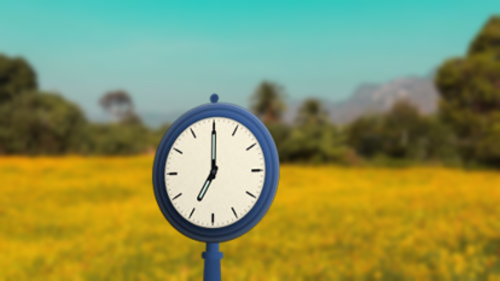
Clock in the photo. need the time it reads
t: 7:00
